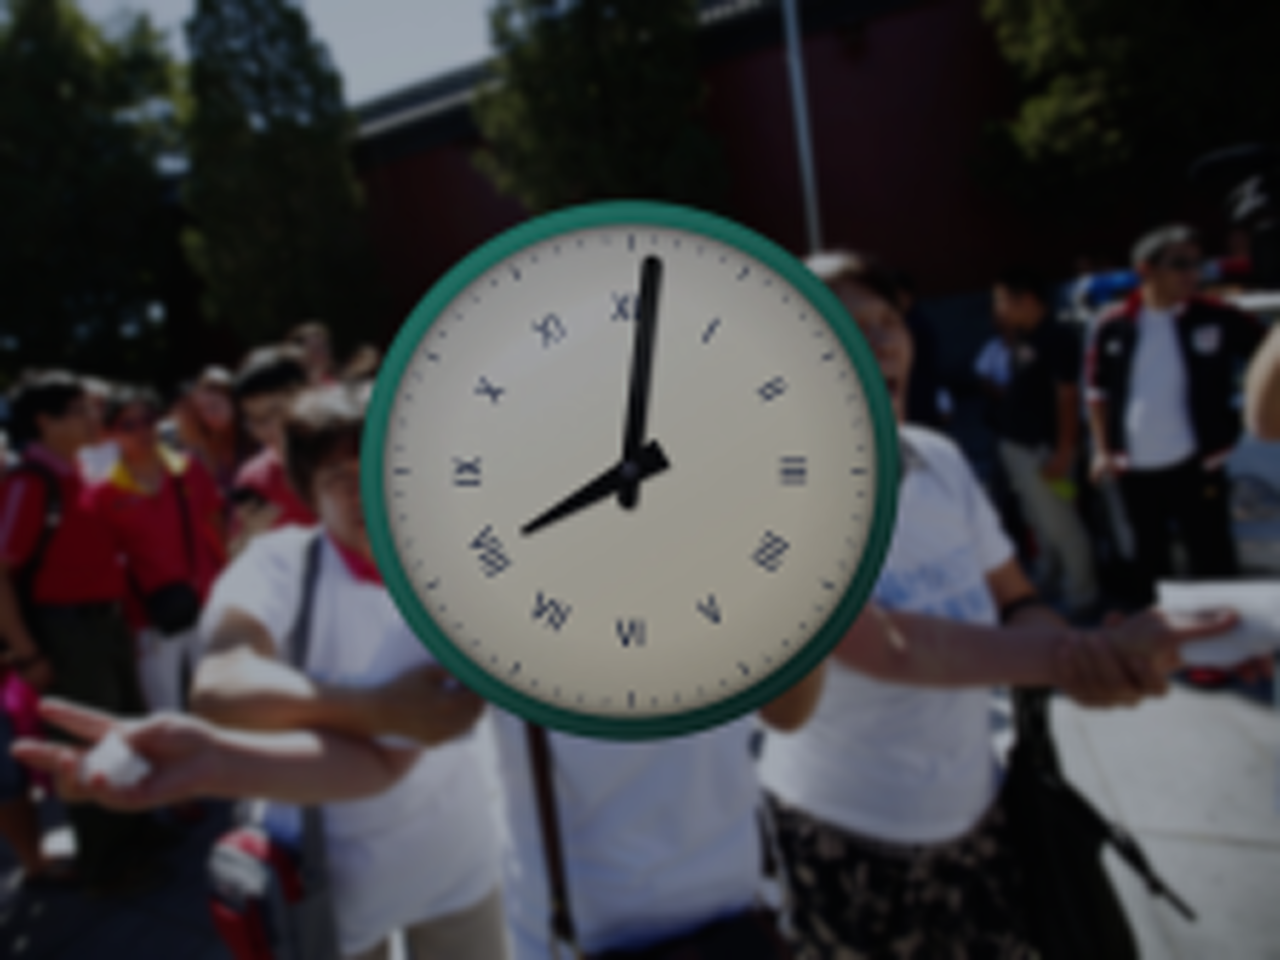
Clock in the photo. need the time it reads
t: 8:01
